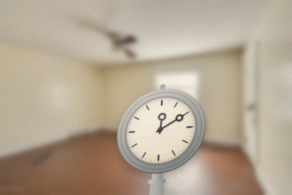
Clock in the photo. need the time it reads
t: 12:10
